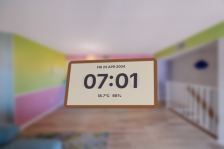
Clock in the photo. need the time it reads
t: 7:01
